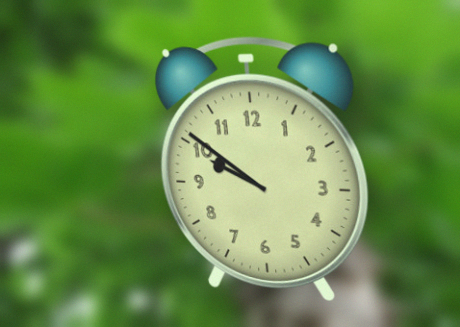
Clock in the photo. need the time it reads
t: 9:51
